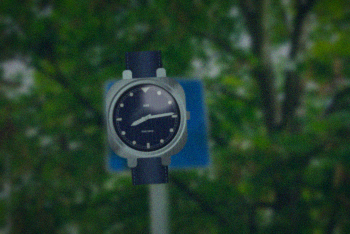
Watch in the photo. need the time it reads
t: 8:14
